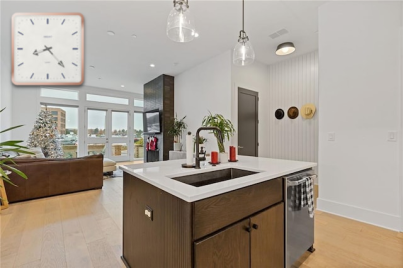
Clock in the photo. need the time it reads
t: 8:23
